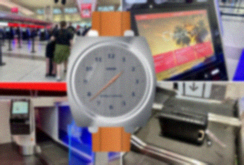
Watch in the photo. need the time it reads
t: 1:38
